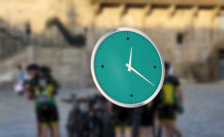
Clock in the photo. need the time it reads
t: 12:21
